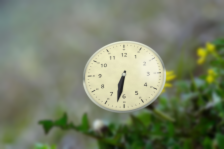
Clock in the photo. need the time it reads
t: 6:32
